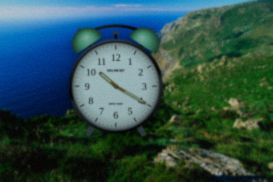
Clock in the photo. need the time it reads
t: 10:20
